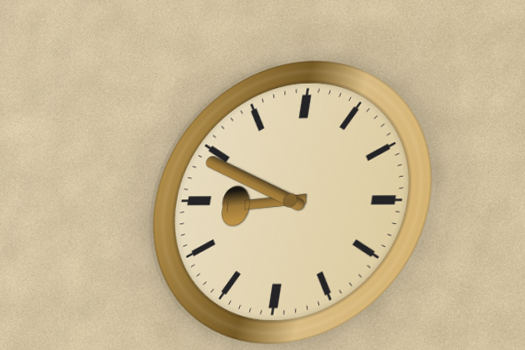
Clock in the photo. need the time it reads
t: 8:49
